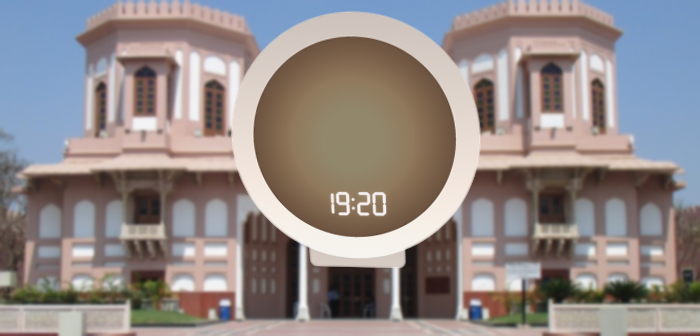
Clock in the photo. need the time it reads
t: 19:20
